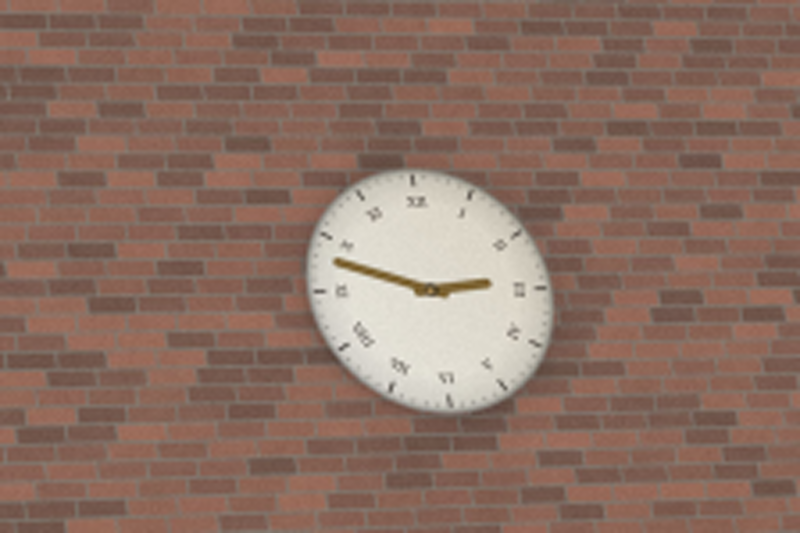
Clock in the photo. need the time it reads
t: 2:48
